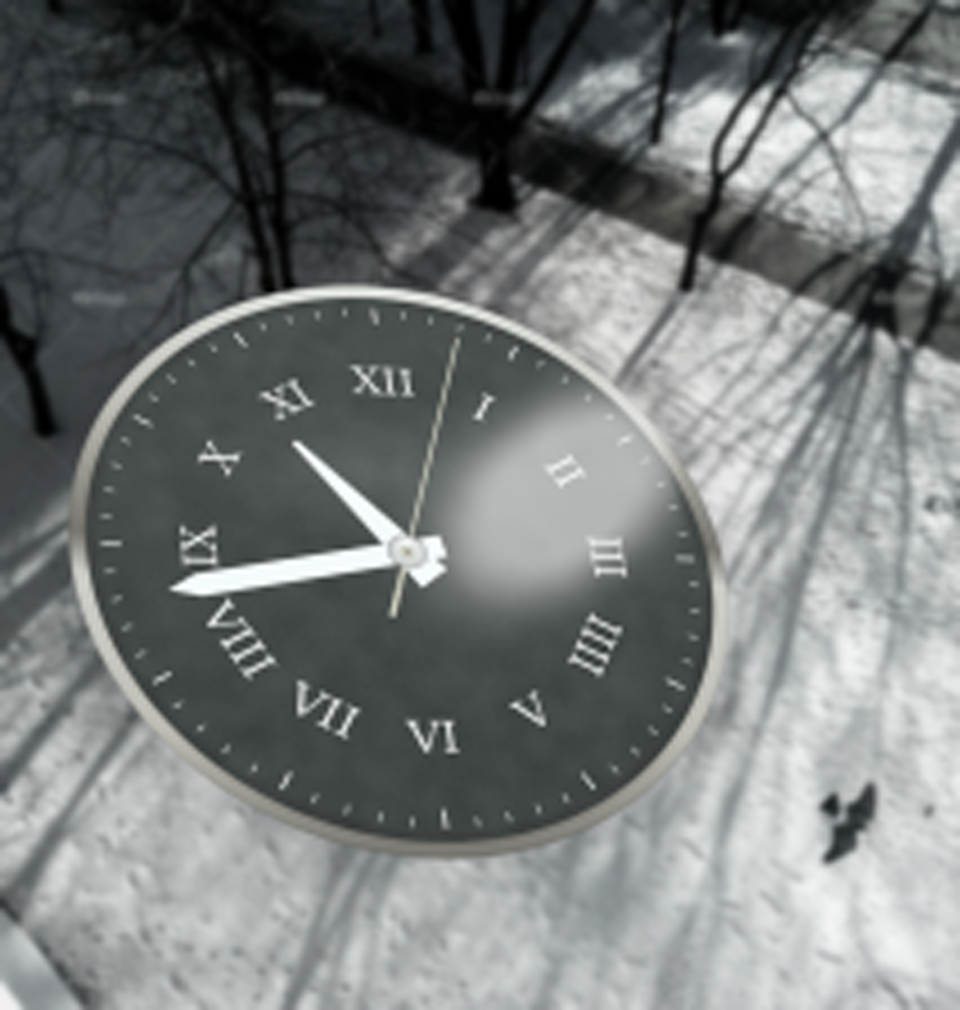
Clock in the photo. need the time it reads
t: 10:43:03
